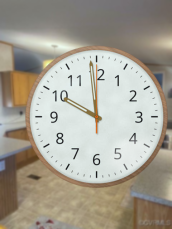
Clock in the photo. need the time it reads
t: 9:59:00
